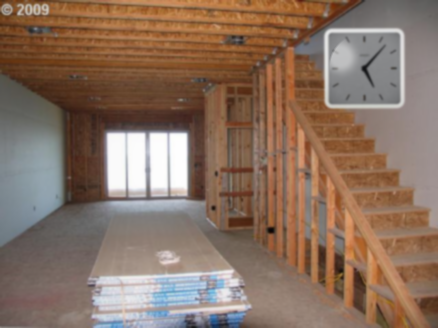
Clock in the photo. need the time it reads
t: 5:07
